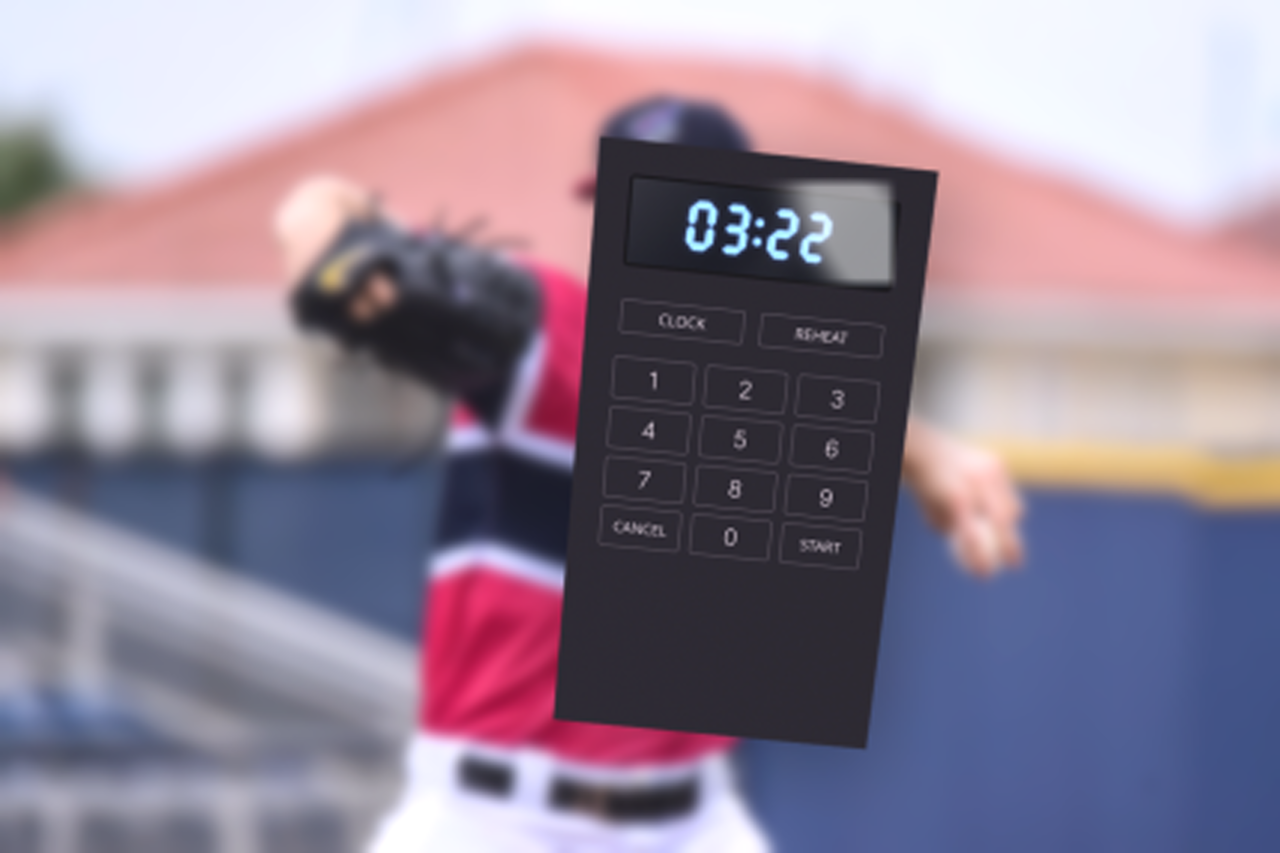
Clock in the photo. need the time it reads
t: 3:22
